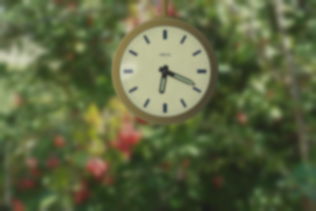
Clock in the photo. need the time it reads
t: 6:19
